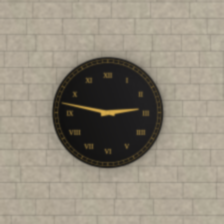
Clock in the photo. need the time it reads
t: 2:47
